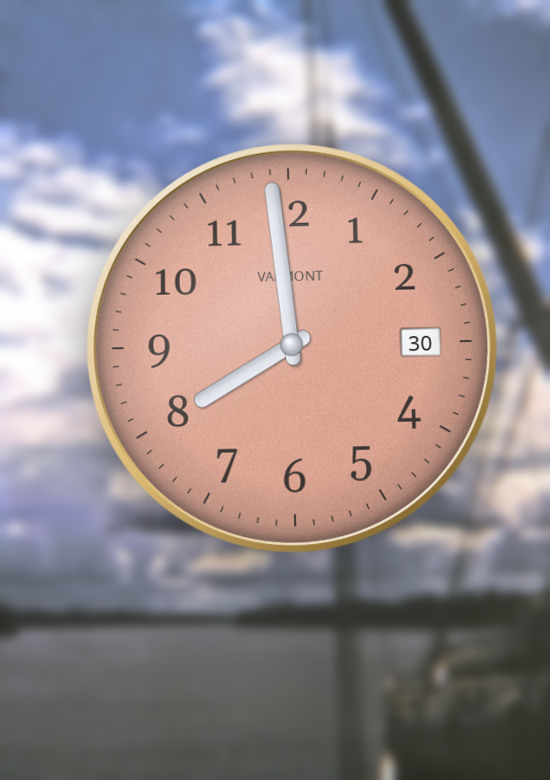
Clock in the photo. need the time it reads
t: 7:59
